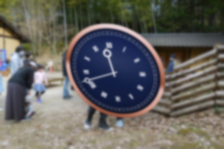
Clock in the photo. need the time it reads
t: 11:42
